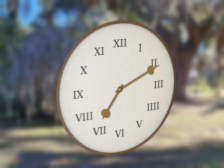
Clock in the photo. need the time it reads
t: 7:11
